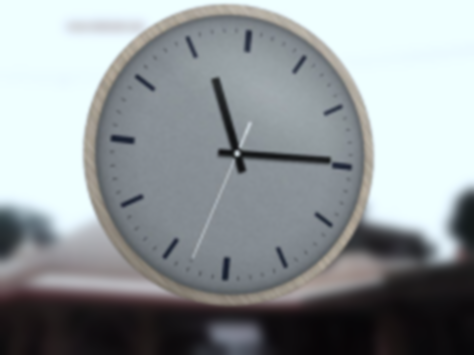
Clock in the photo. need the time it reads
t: 11:14:33
